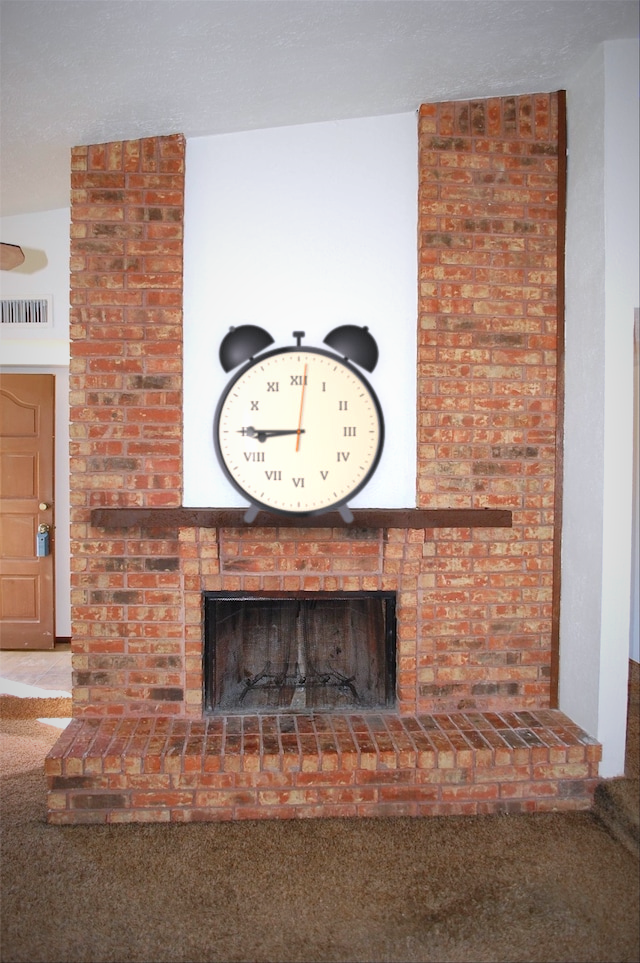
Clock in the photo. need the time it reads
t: 8:45:01
